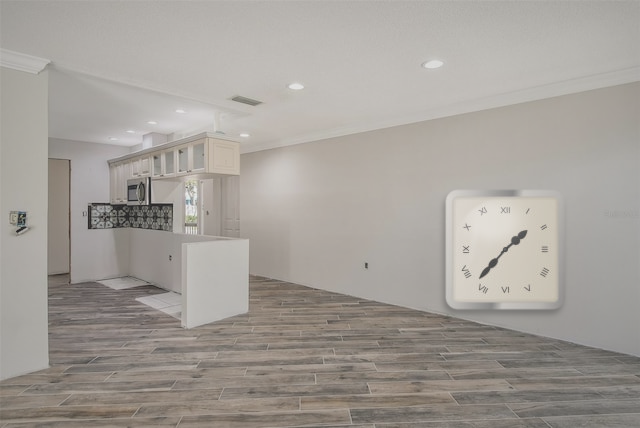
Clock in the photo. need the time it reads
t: 1:37
